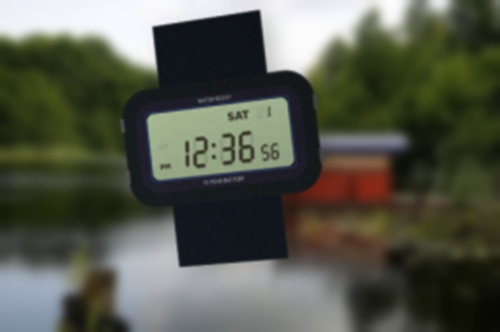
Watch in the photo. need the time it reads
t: 12:36:56
